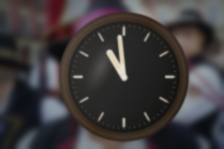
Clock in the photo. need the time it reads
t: 10:59
